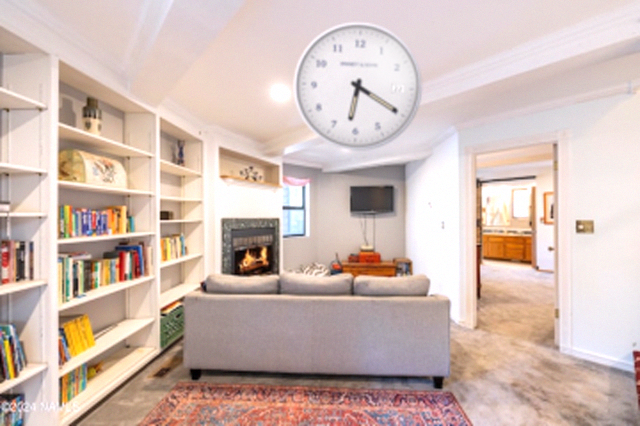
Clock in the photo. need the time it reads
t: 6:20
